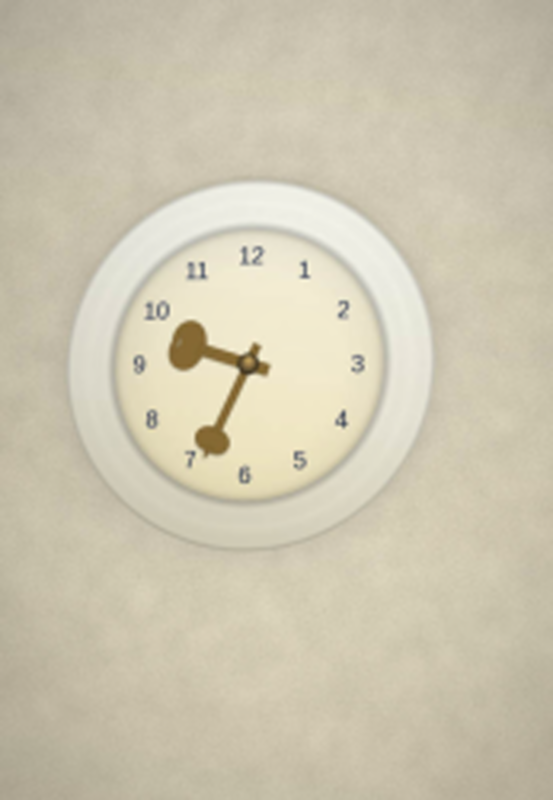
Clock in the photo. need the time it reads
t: 9:34
